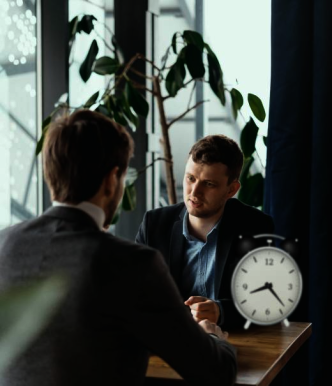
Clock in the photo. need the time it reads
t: 8:23
